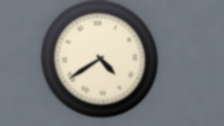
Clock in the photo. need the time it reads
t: 4:40
